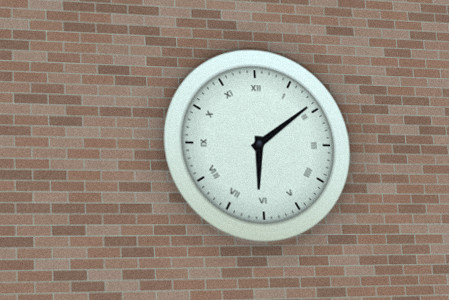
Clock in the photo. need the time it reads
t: 6:09
